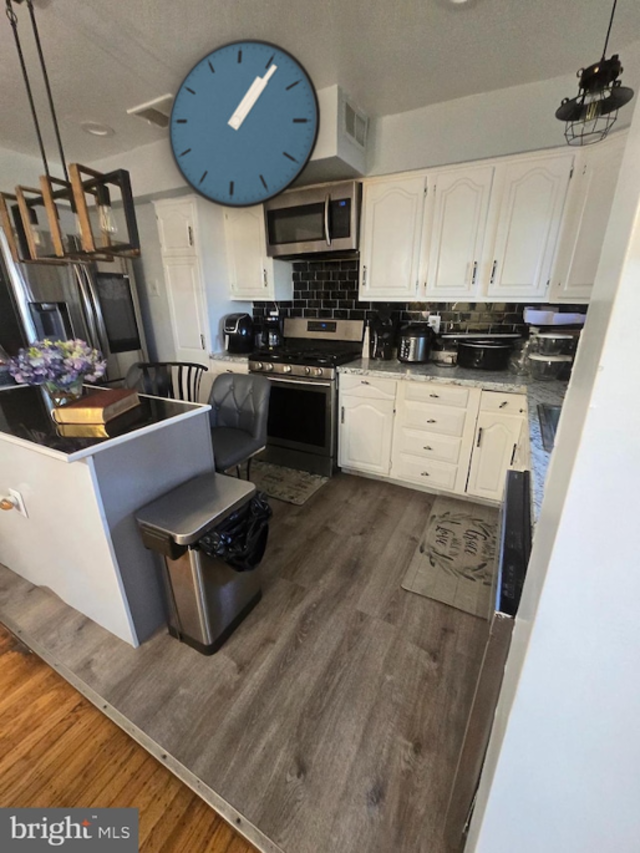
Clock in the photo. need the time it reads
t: 1:06
